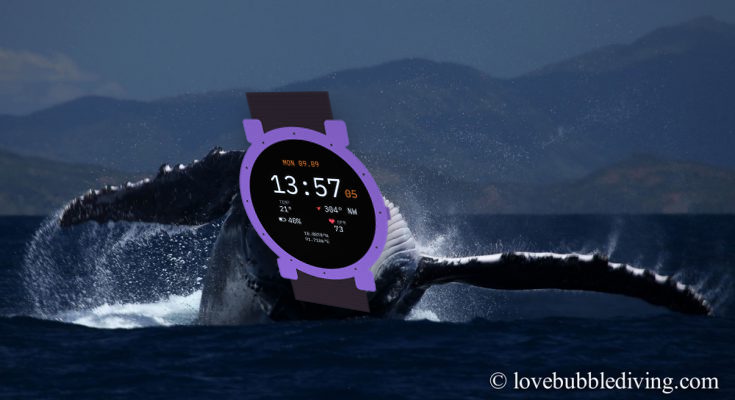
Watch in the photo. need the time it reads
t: 13:57:05
